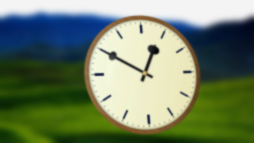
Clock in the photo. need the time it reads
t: 12:50
